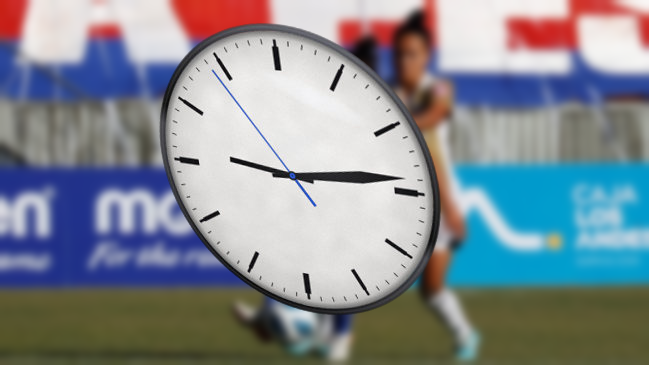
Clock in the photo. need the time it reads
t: 9:13:54
